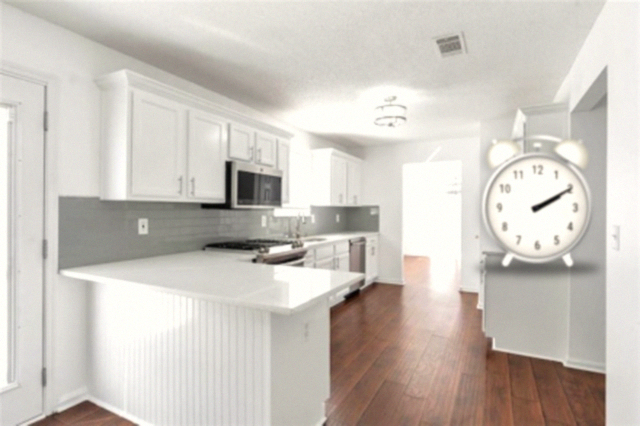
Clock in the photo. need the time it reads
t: 2:10
